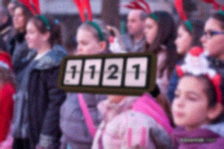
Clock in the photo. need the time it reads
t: 11:21
